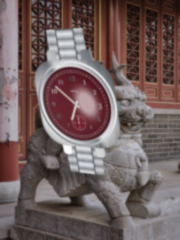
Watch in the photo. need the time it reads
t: 6:52
